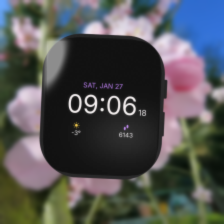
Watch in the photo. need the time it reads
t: 9:06
